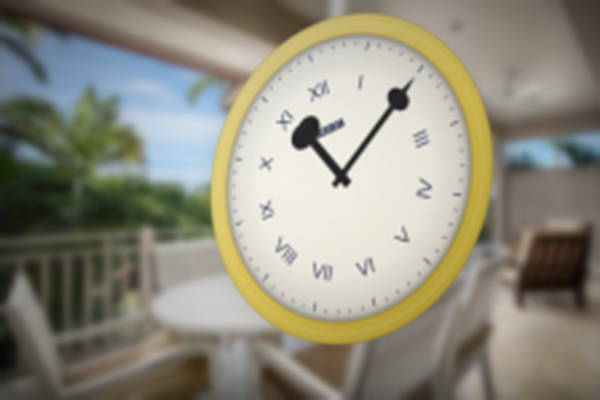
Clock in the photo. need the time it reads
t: 11:10
